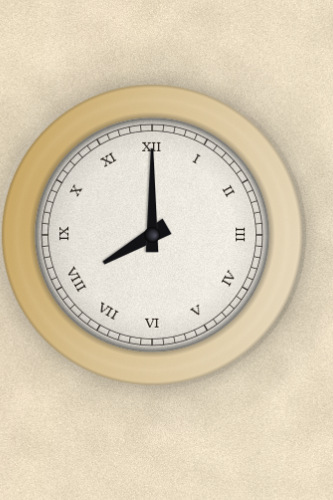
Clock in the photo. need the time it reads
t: 8:00
